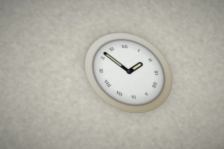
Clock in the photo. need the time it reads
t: 1:52
